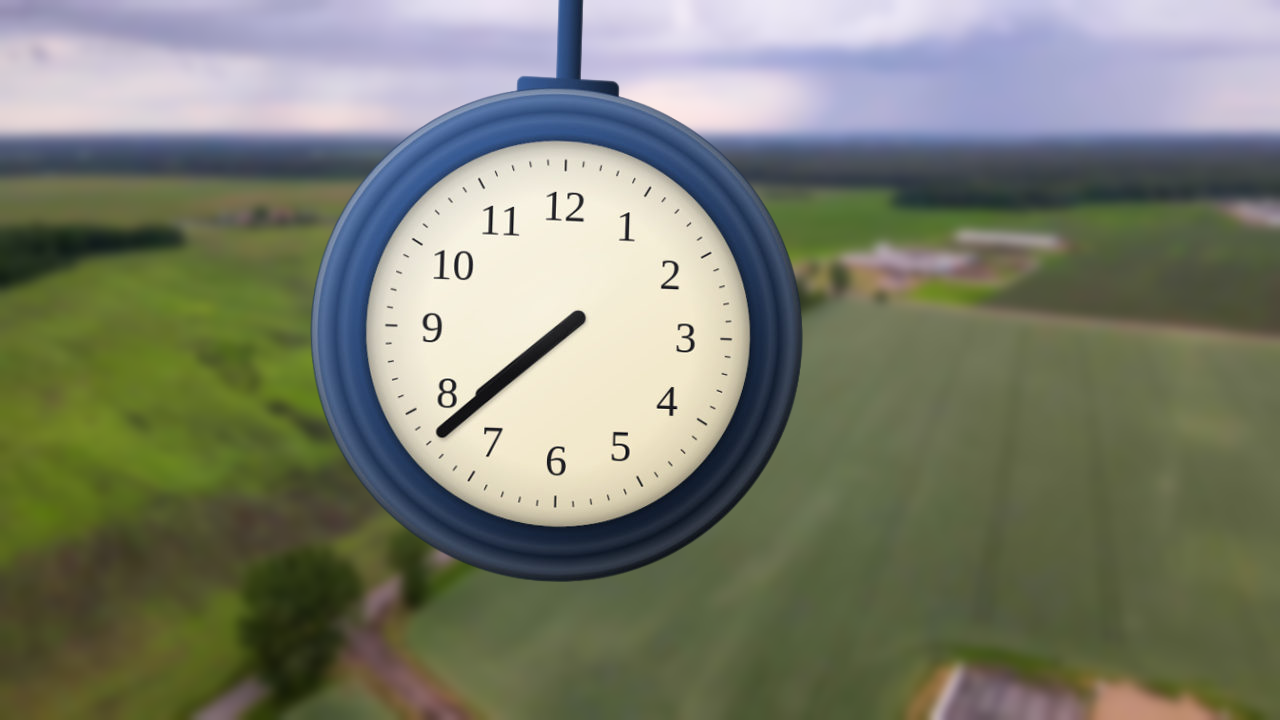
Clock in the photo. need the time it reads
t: 7:38
